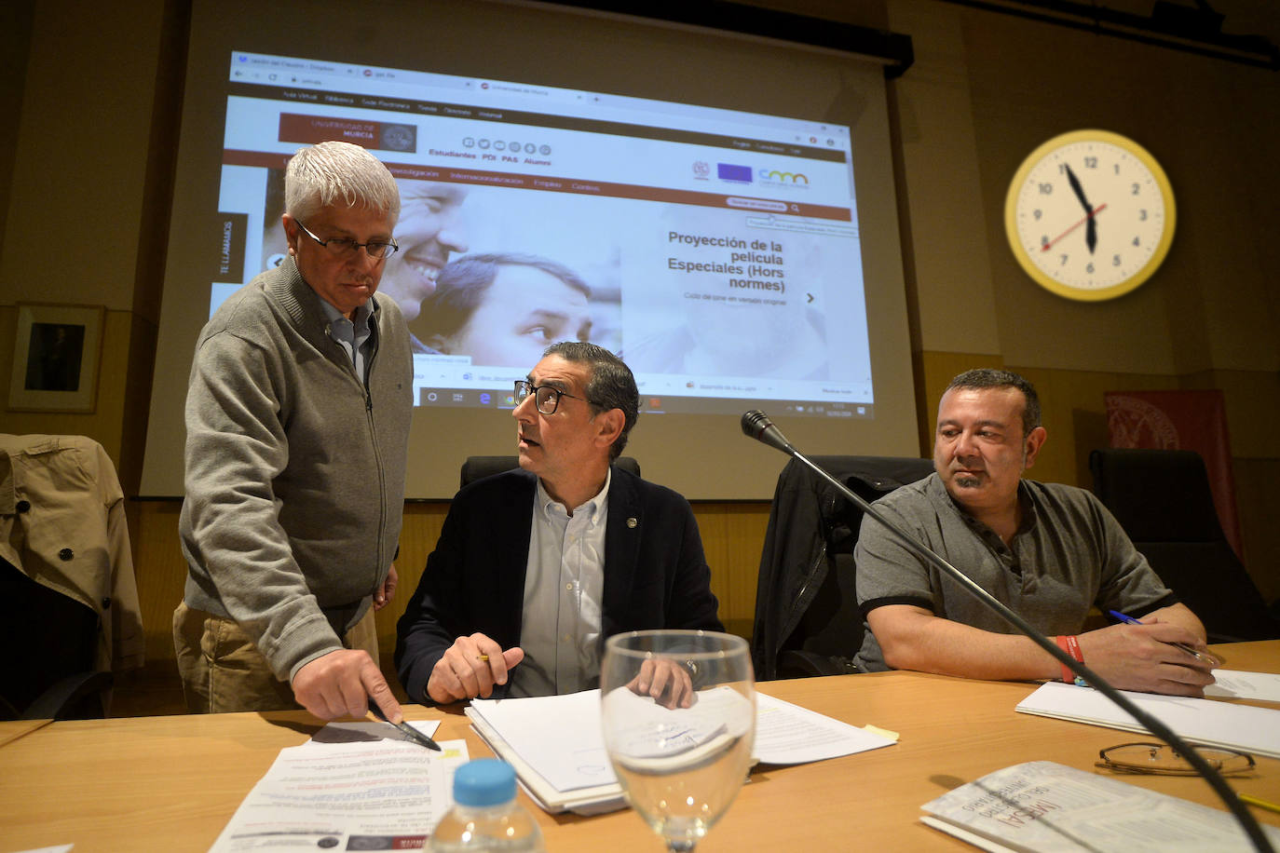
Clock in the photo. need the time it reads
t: 5:55:39
